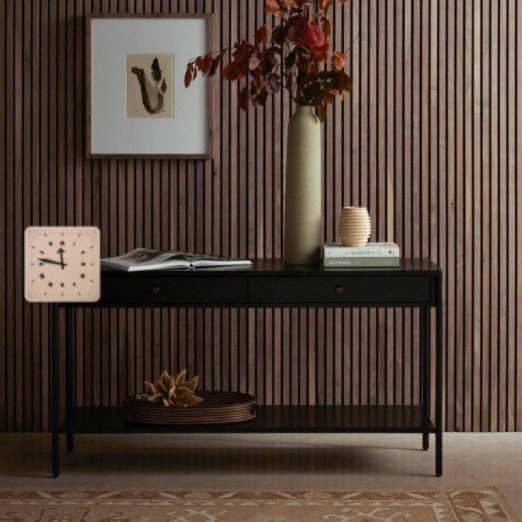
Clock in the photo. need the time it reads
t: 11:47
